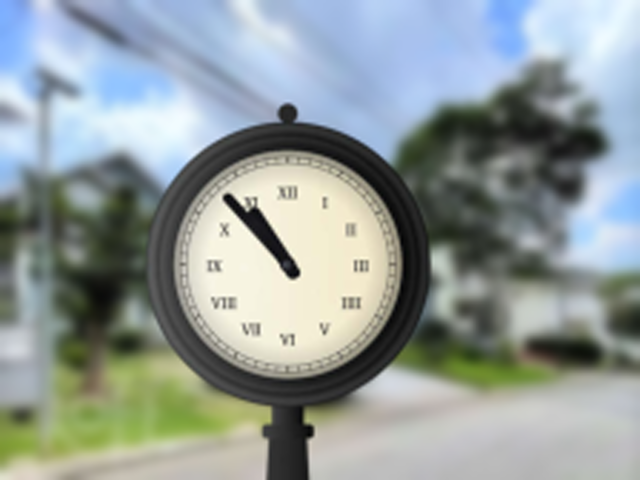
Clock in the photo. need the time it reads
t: 10:53
